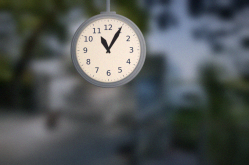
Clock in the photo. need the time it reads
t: 11:05
